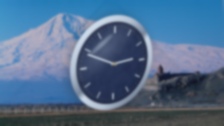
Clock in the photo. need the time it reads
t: 2:49
